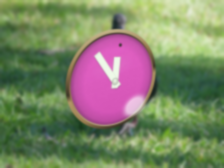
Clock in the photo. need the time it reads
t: 11:53
